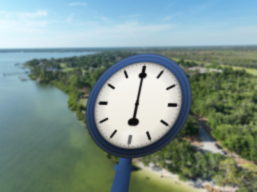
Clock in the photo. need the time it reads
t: 6:00
